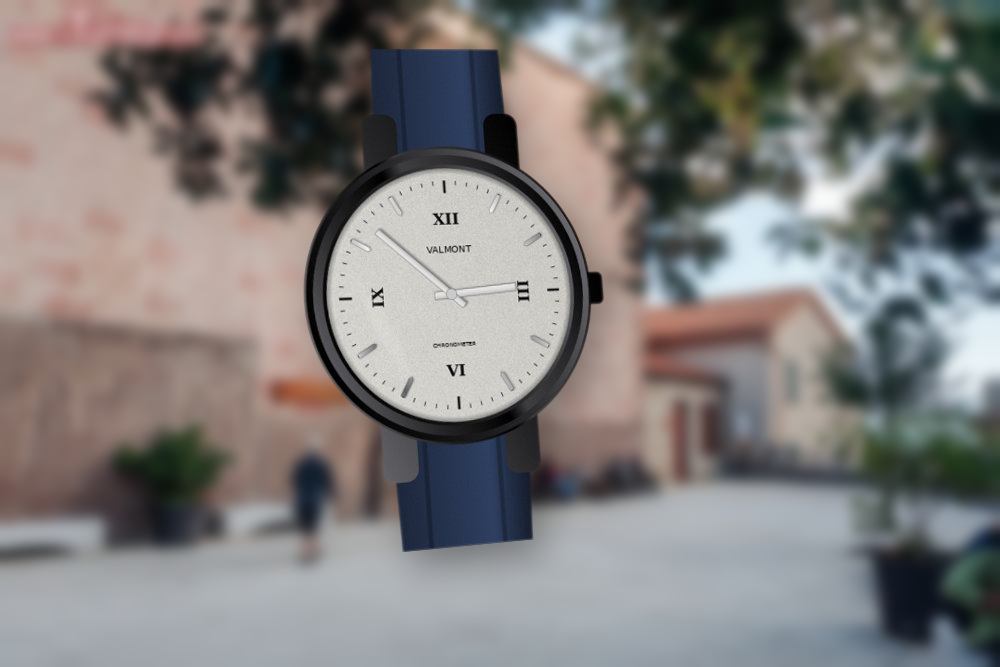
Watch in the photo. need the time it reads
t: 2:52
